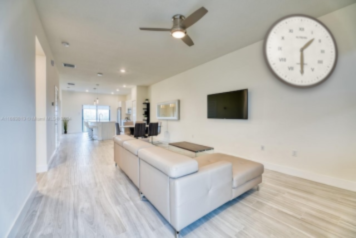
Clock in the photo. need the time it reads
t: 1:30
